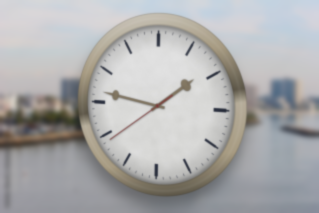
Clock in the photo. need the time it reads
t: 1:46:39
